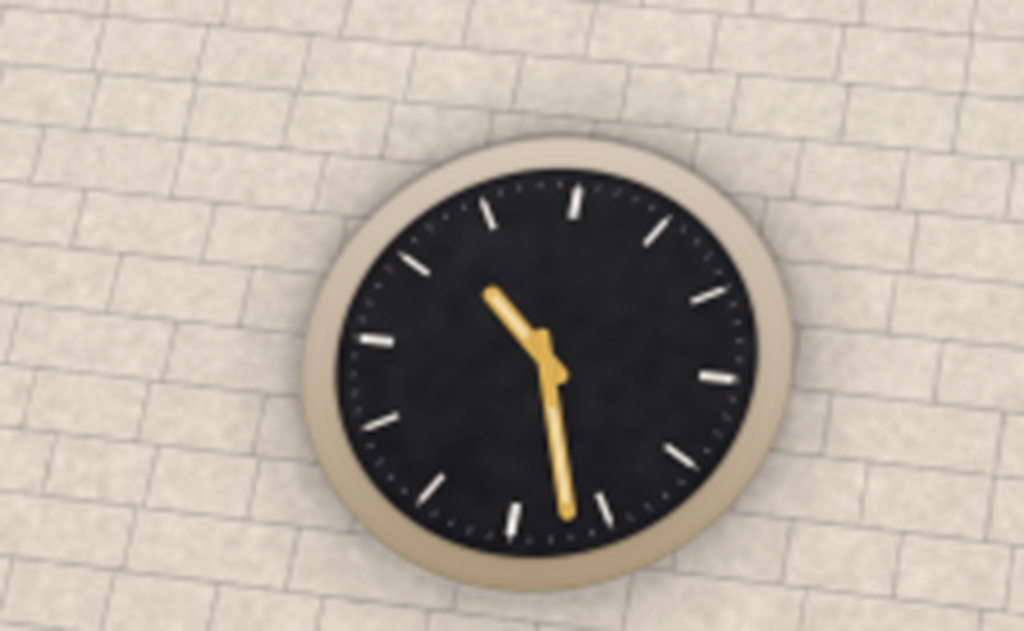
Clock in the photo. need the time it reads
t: 10:27
